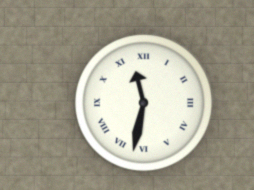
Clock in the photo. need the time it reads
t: 11:32
